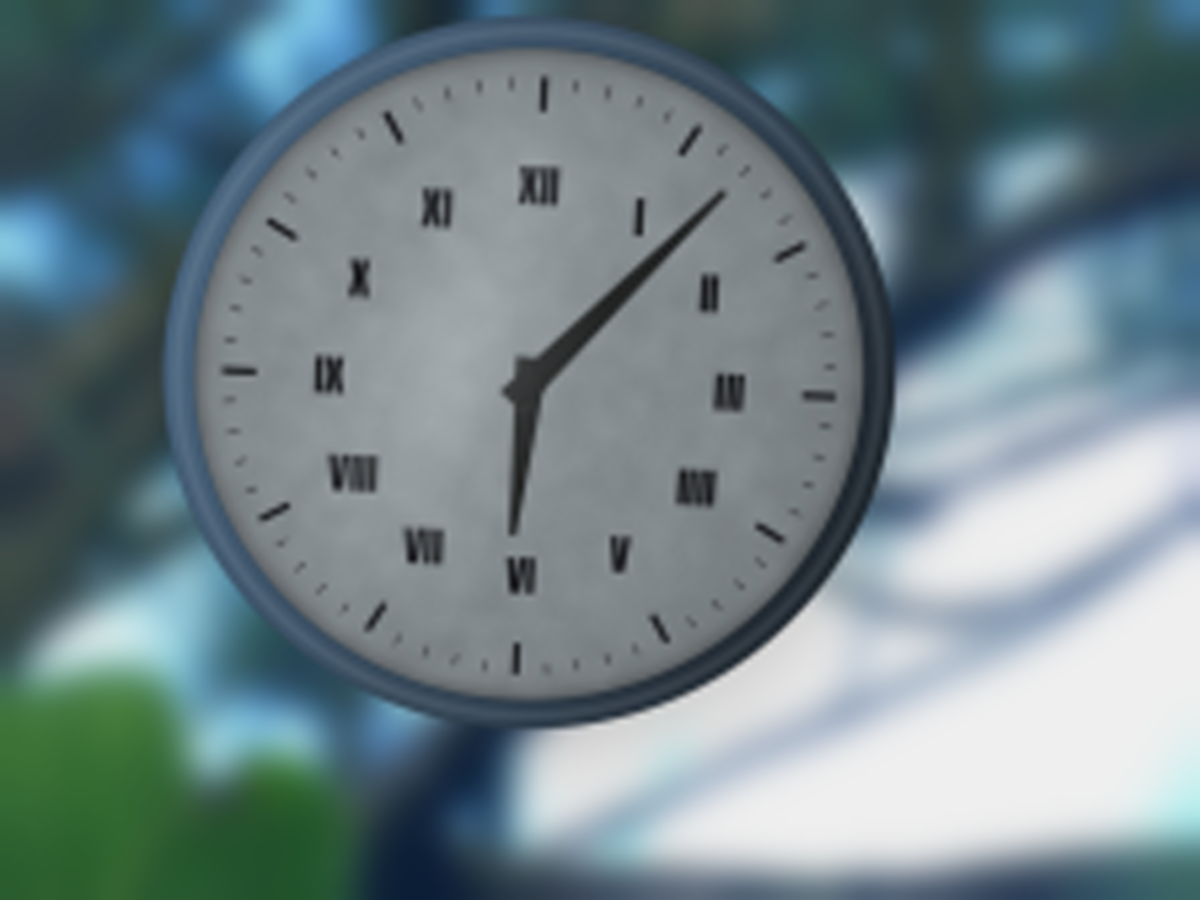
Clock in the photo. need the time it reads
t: 6:07
